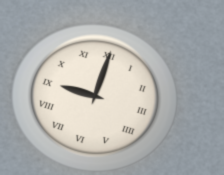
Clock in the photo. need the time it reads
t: 9:00
